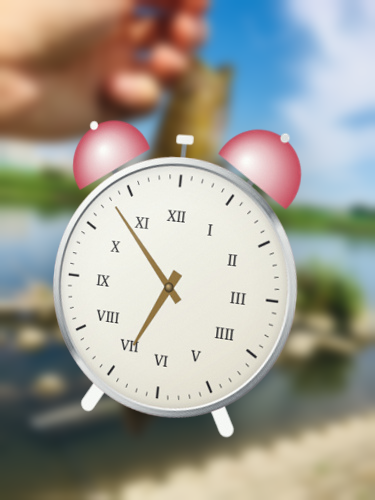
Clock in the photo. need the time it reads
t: 6:53
